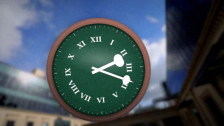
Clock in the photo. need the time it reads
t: 2:19
